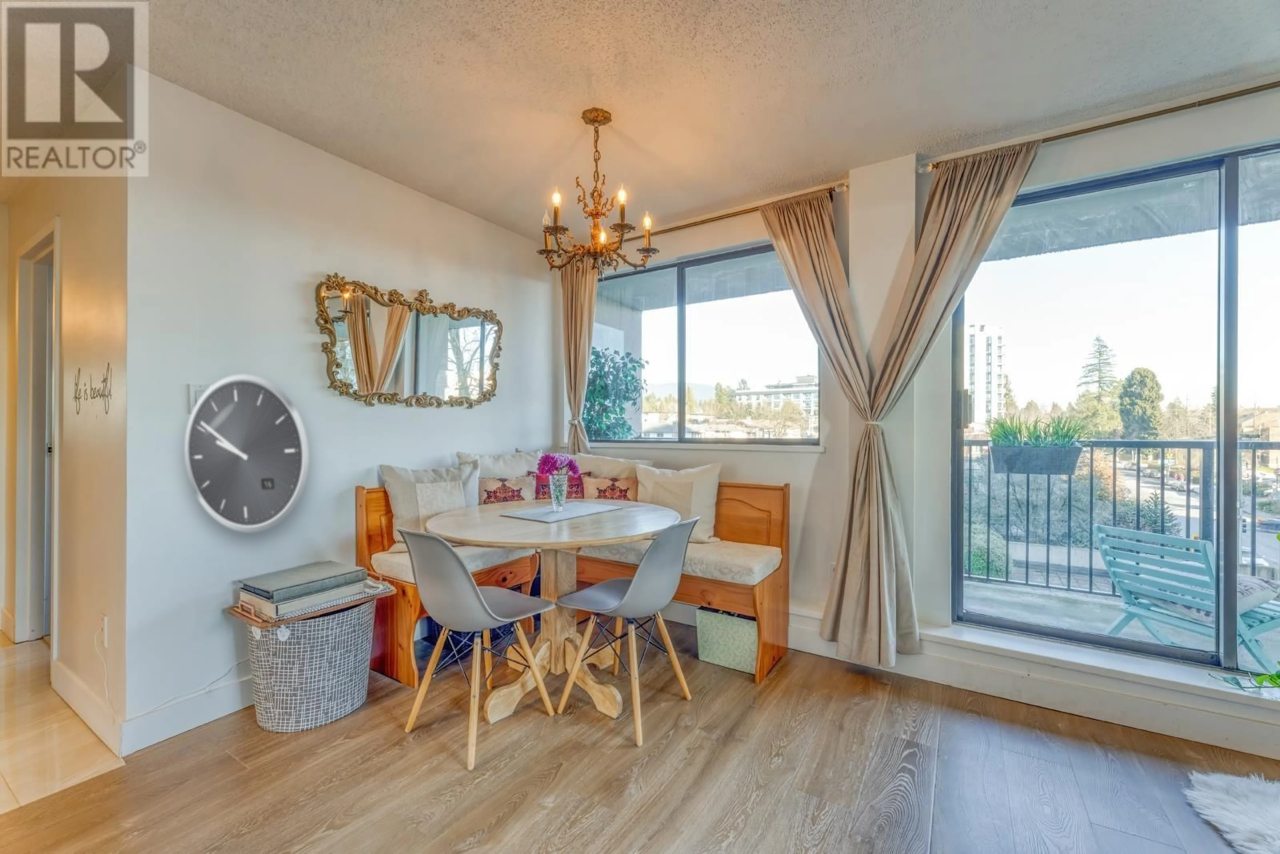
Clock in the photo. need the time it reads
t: 9:51
